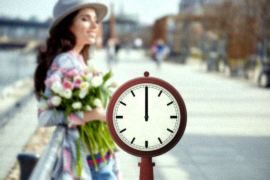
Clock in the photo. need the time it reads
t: 12:00
